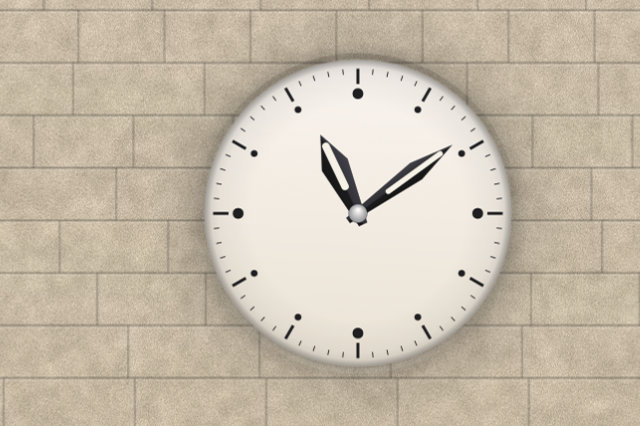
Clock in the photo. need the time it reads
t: 11:09
